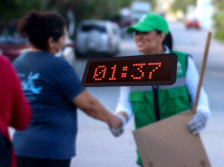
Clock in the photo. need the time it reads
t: 1:37
